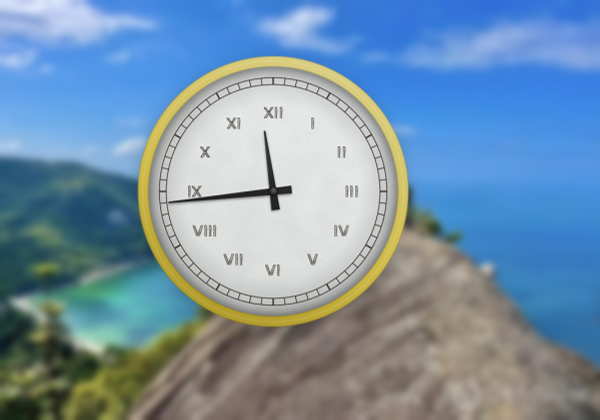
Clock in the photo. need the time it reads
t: 11:44
